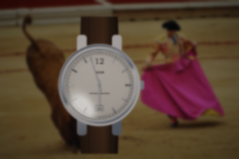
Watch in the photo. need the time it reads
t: 5:57
